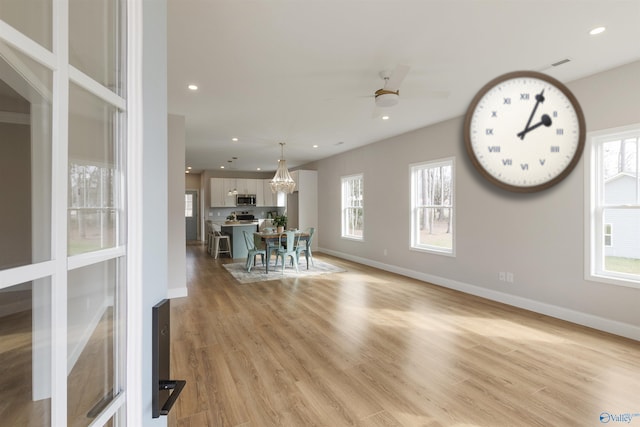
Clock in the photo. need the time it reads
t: 2:04
